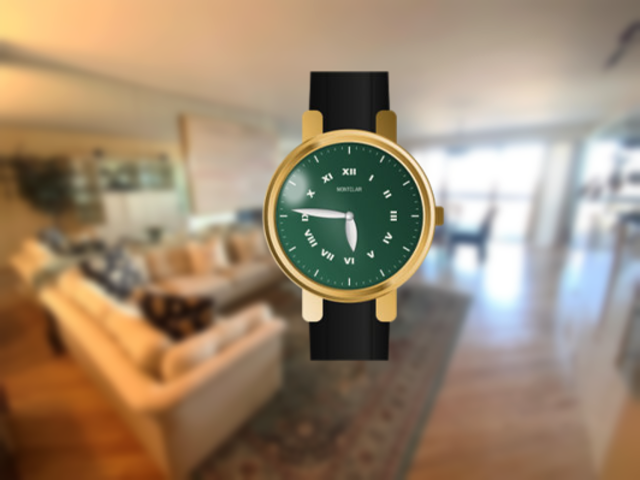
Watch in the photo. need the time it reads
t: 5:46
